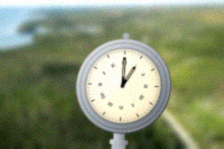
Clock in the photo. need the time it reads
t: 1:00
